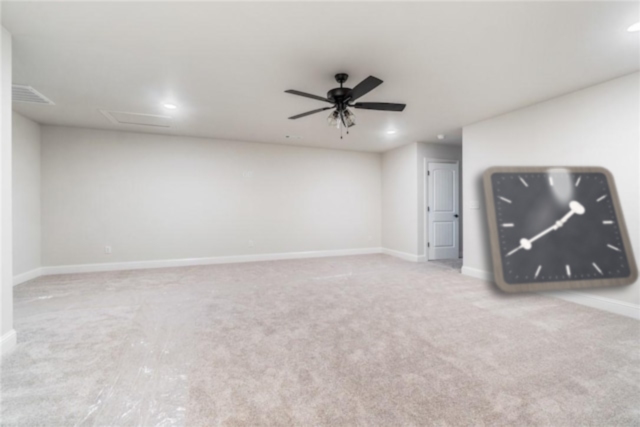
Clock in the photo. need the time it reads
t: 1:40
